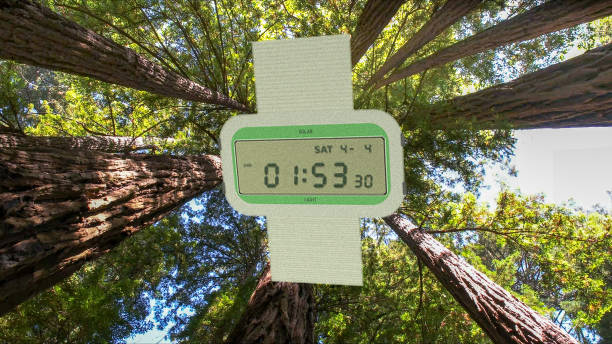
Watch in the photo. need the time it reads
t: 1:53:30
